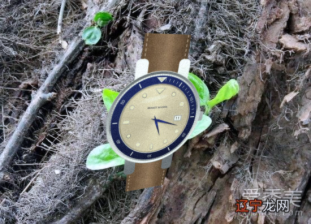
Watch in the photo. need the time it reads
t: 5:18
